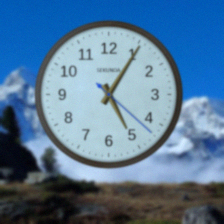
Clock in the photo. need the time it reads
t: 5:05:22
